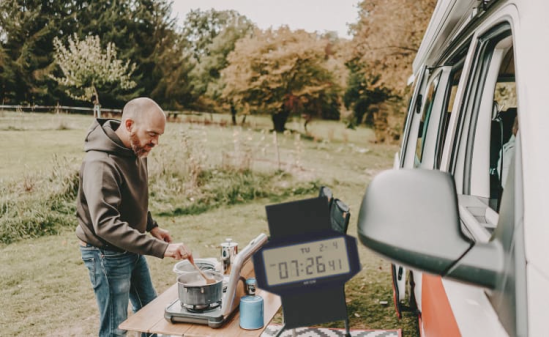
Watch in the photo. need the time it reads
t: 7:26:41
